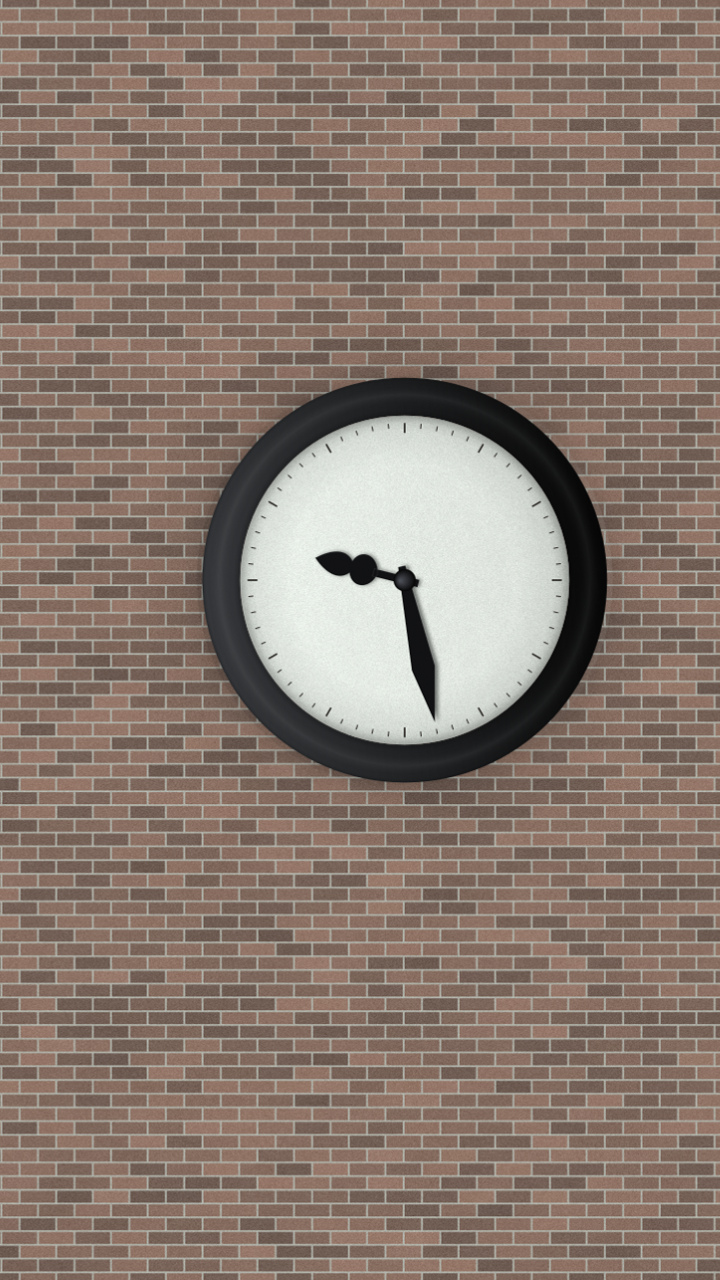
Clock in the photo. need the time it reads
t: 9:28
